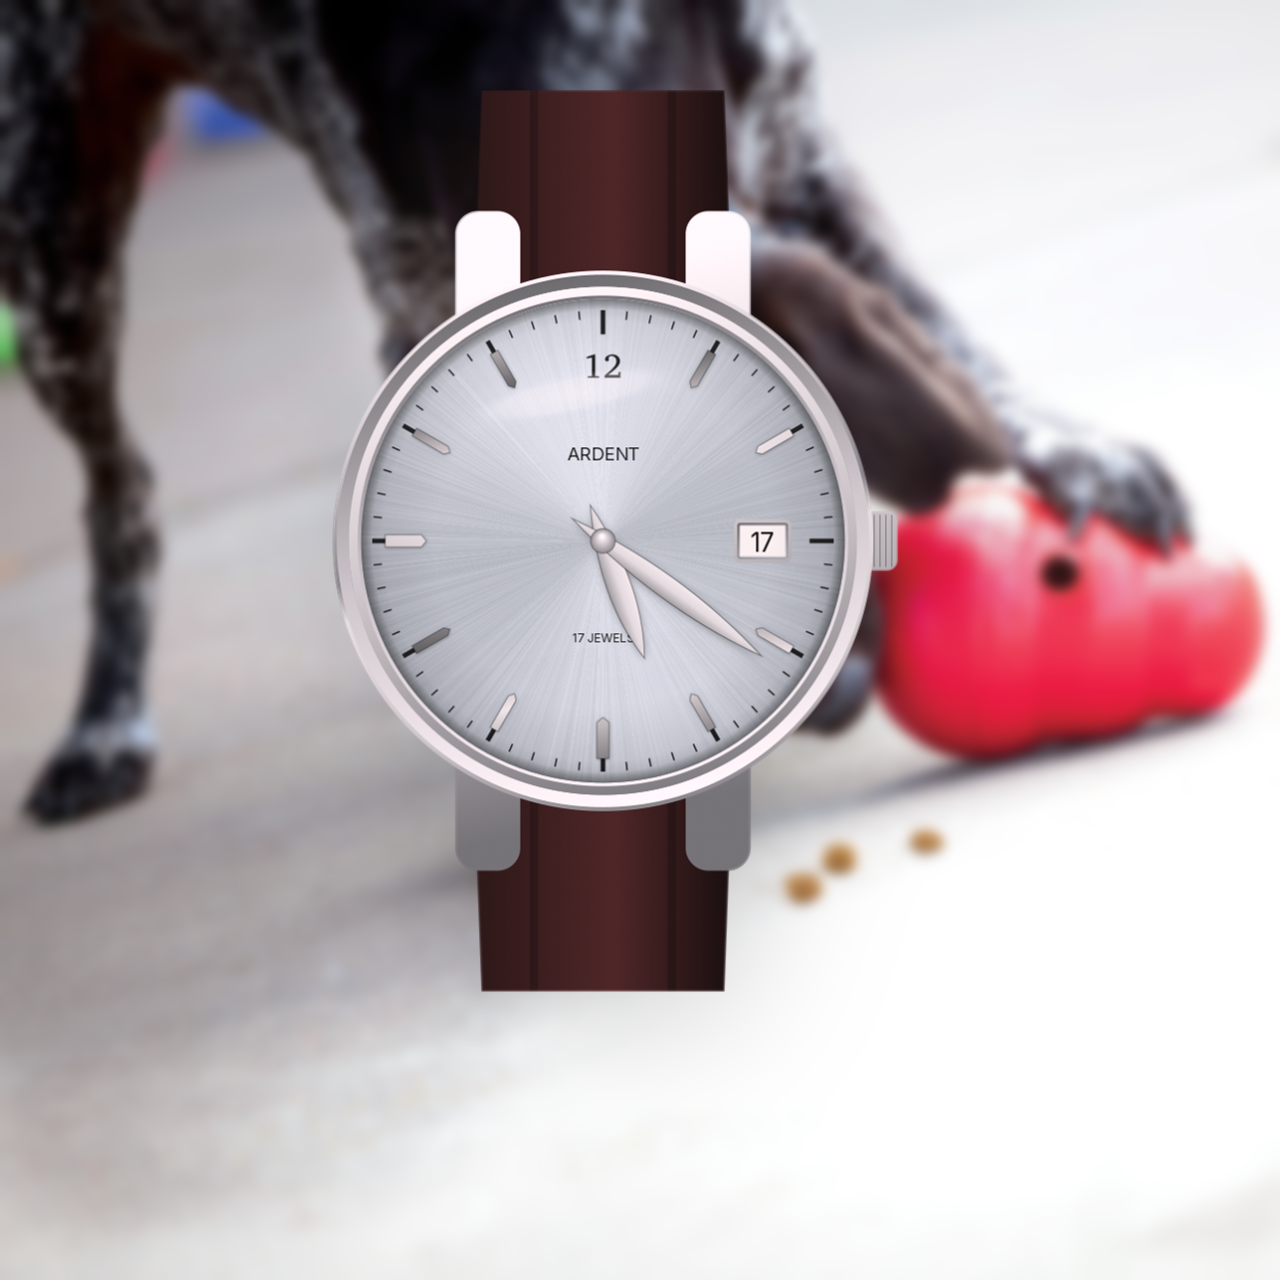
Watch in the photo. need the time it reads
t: 5:21
